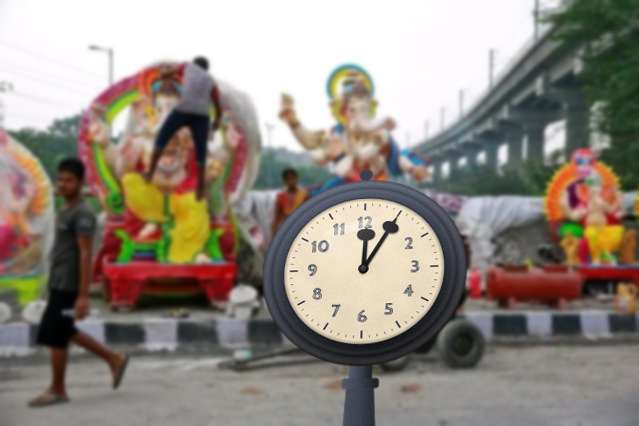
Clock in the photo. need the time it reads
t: 12:05
